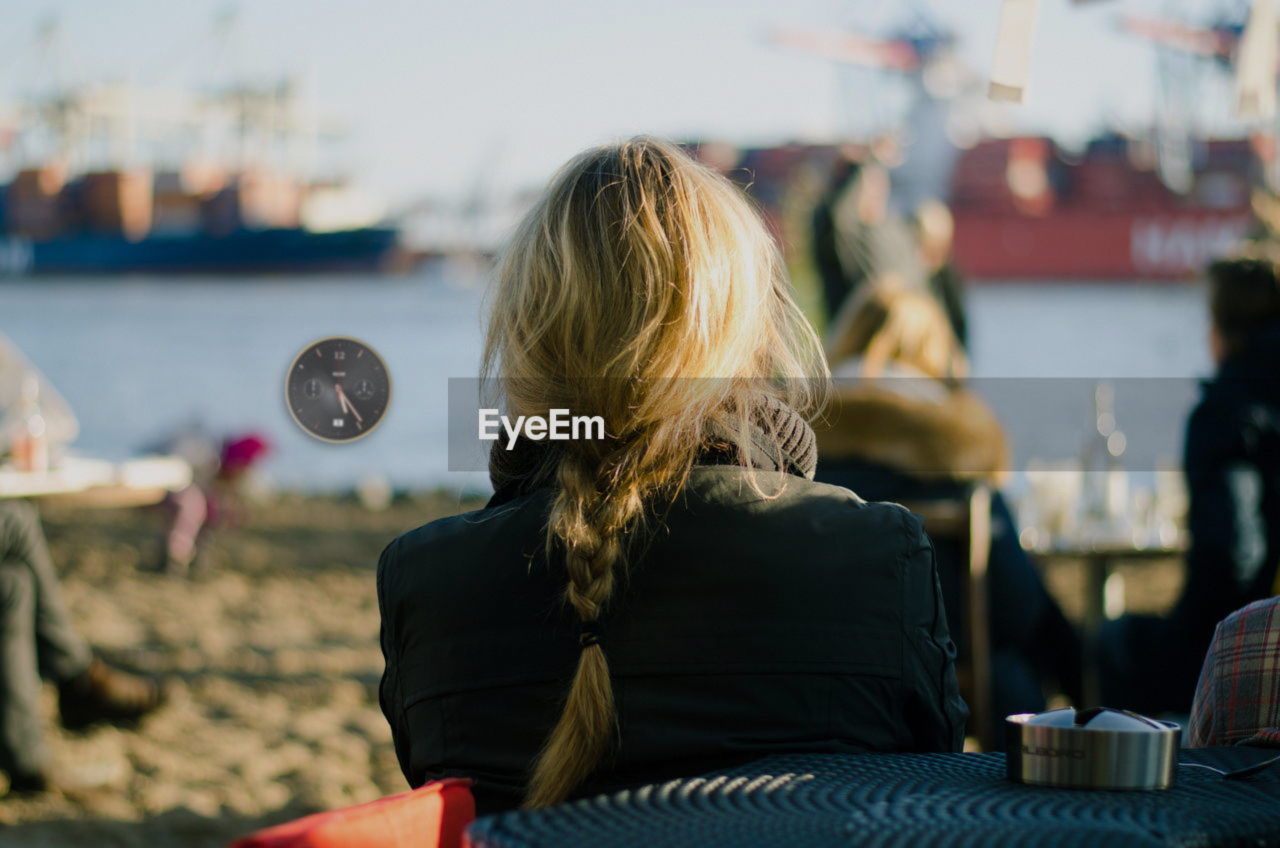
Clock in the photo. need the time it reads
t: 5:24
